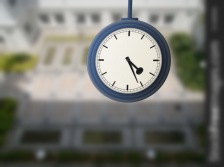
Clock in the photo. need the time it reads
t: 4:26
